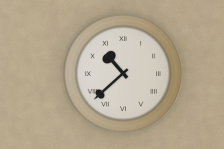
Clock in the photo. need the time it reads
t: 10:38
